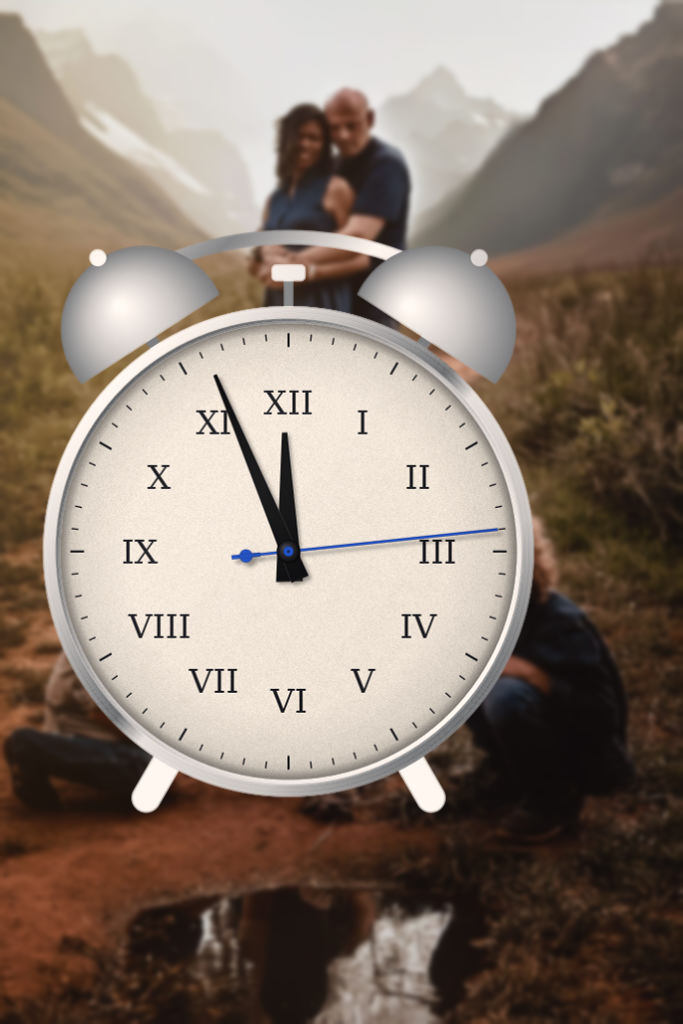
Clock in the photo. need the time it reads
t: 11:56:14
